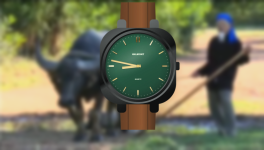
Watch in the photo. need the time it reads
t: 8:47
